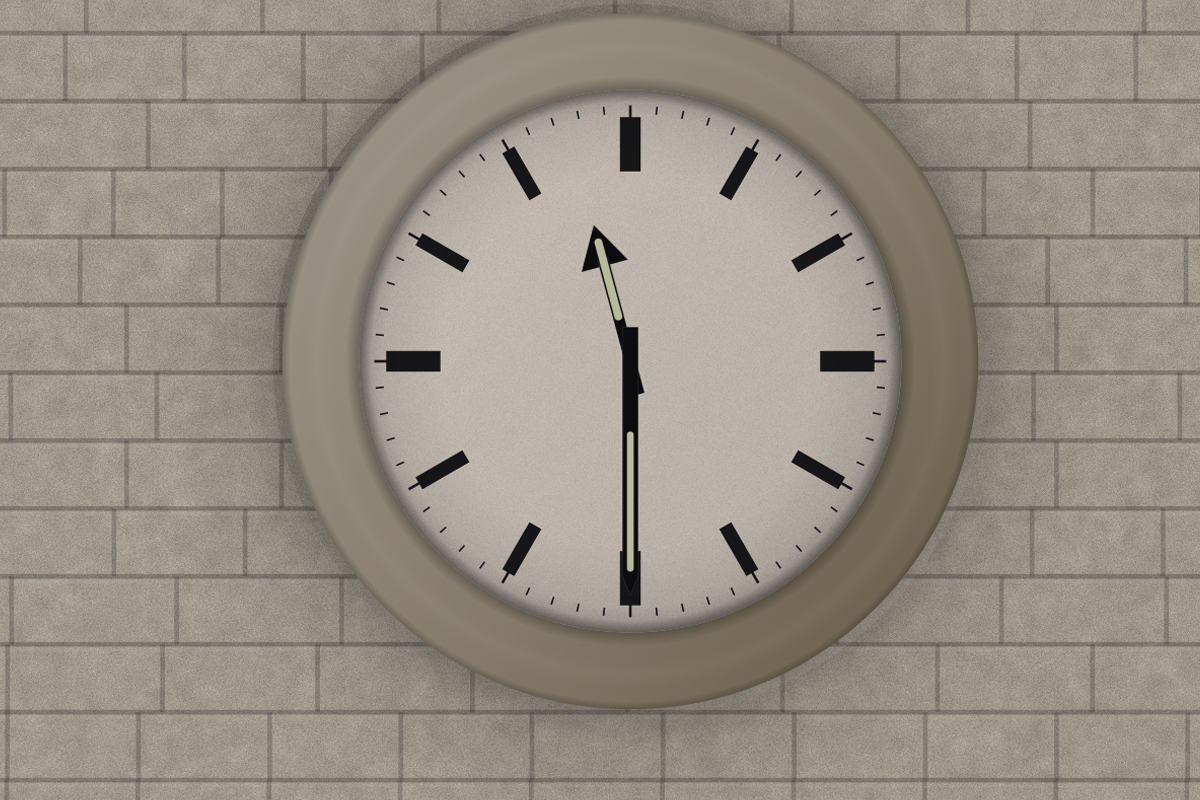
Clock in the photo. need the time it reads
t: 11:30
